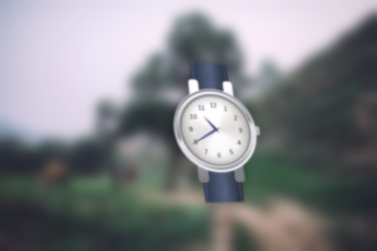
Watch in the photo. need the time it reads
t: 10:40
